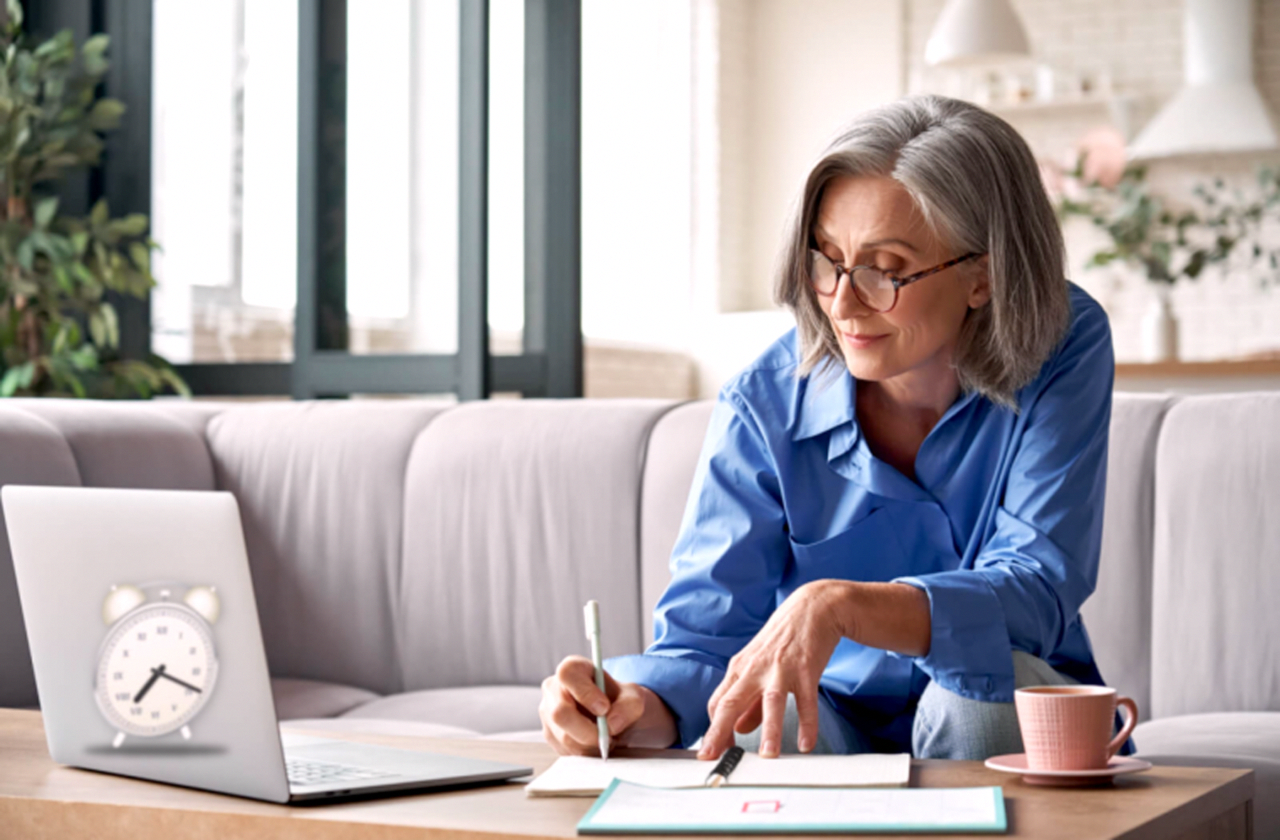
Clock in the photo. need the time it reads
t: 7:19
